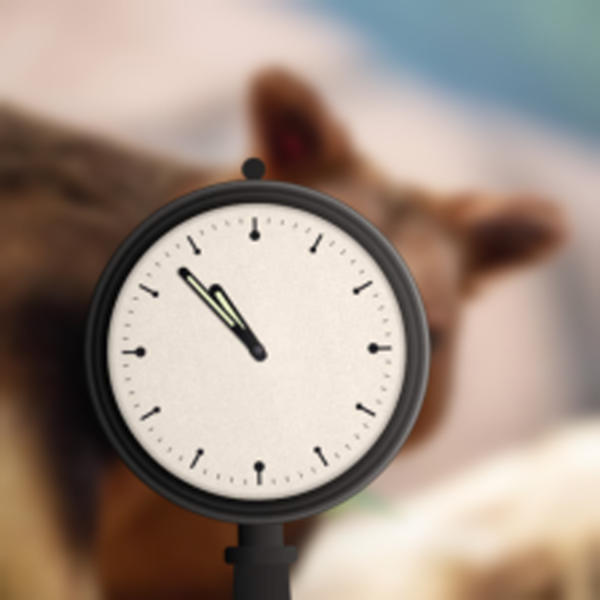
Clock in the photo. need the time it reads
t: 10:53
